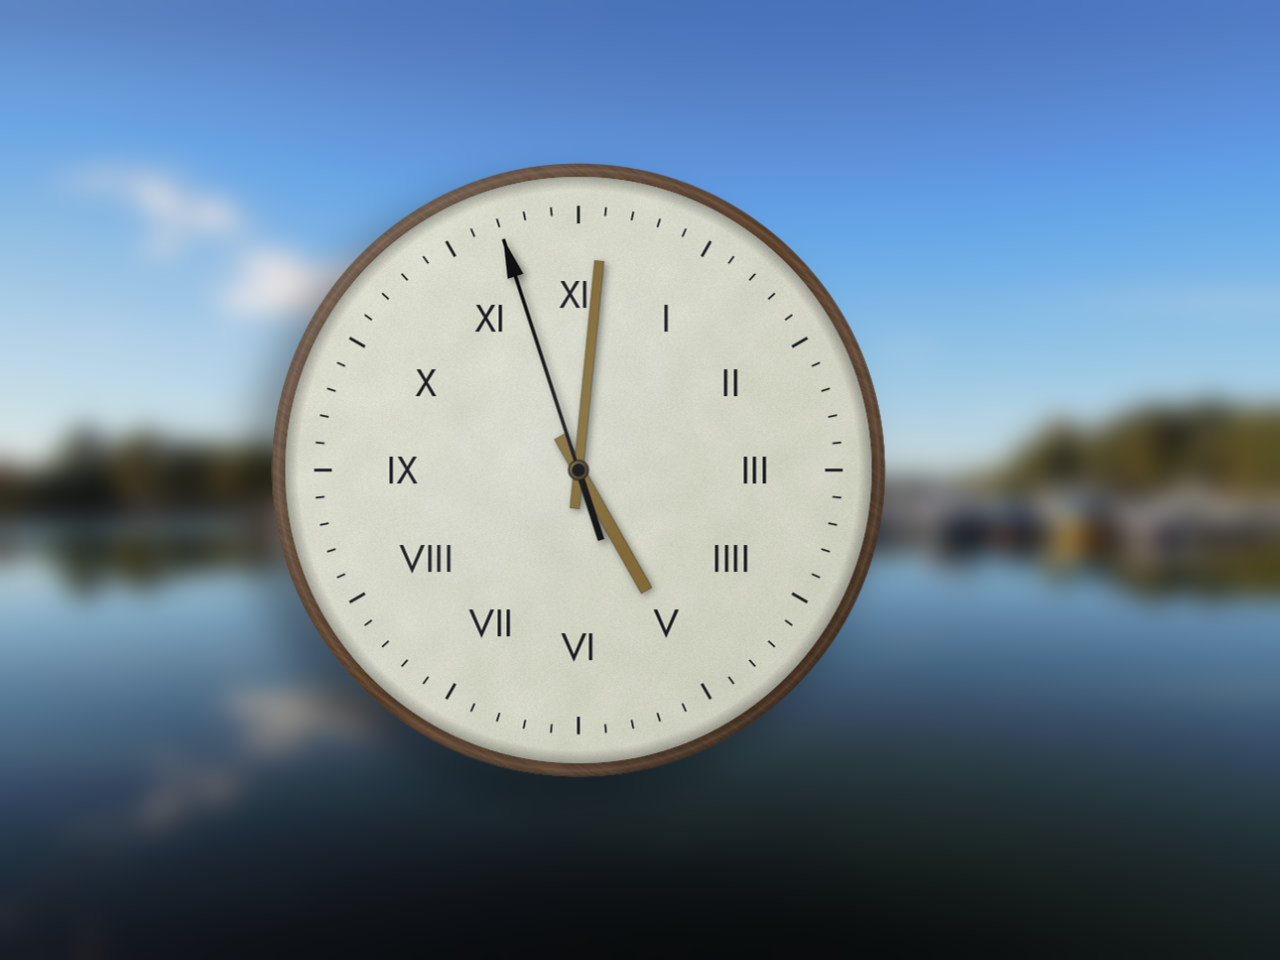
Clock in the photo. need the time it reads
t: 5:00:57
